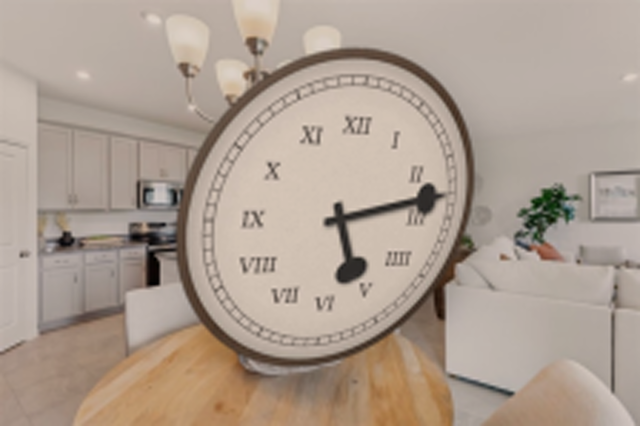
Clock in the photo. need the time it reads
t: 5:13
